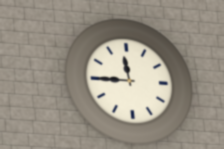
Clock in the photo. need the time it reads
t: 11:45
